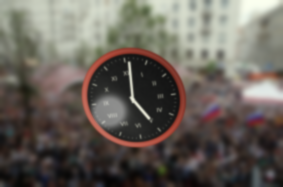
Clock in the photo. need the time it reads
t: 5:01
